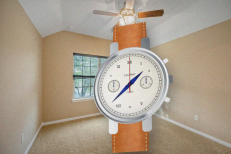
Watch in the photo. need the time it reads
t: 1:38
